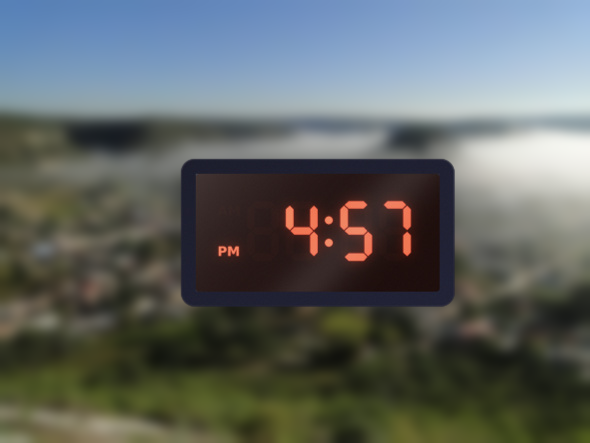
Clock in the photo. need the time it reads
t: 4:57
